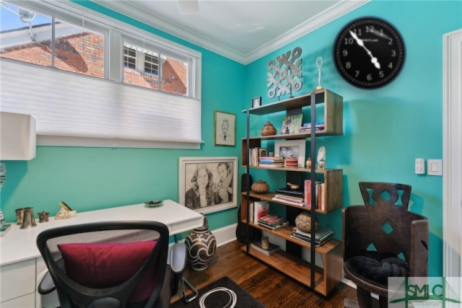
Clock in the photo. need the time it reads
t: 4:53
